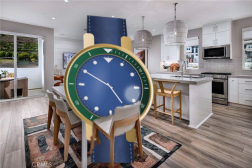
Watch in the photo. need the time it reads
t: 4:50
